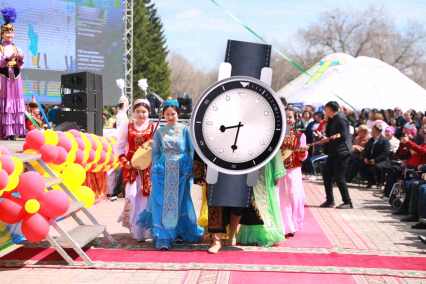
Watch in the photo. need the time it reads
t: 8:31
